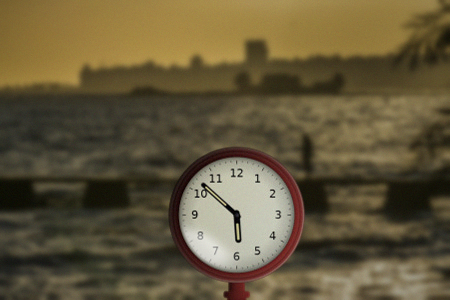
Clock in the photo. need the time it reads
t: 5:52
